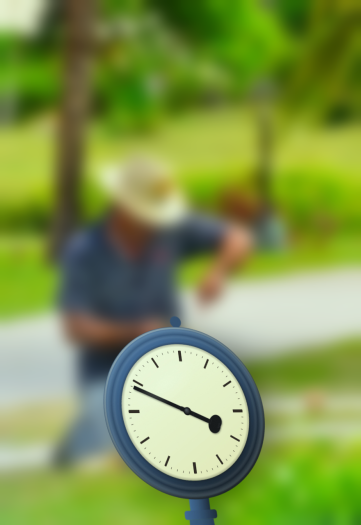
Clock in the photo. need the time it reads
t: 3:49
